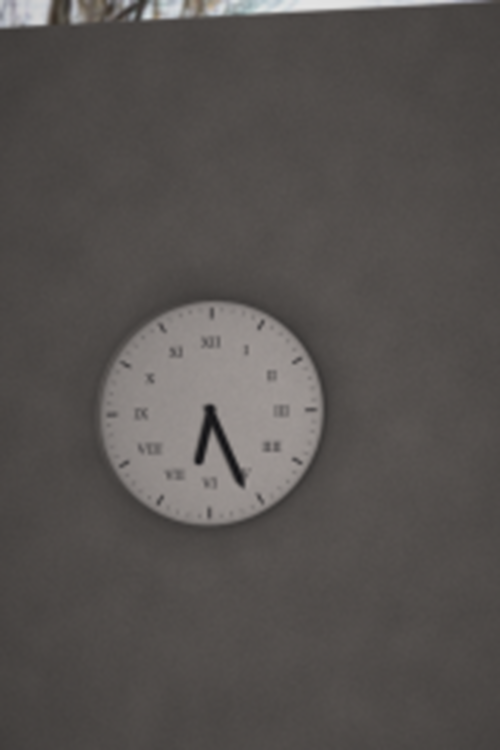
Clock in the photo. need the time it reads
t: 6:26
